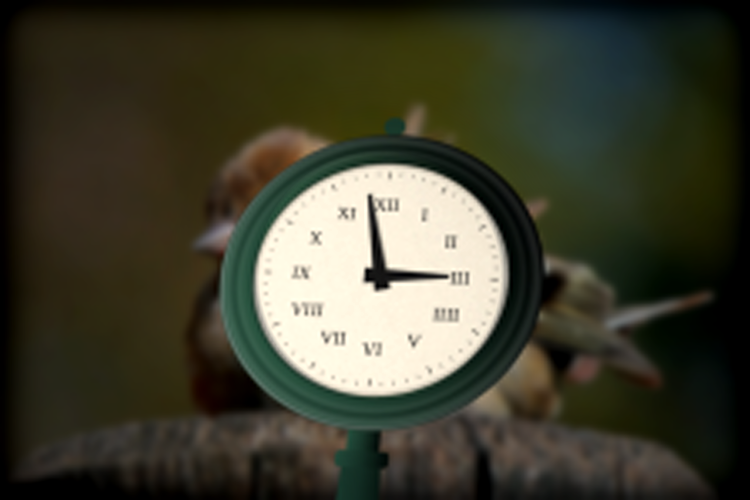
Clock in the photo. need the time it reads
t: 2:58
